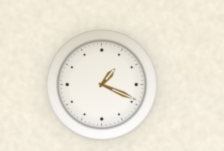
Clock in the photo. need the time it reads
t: 1:19
